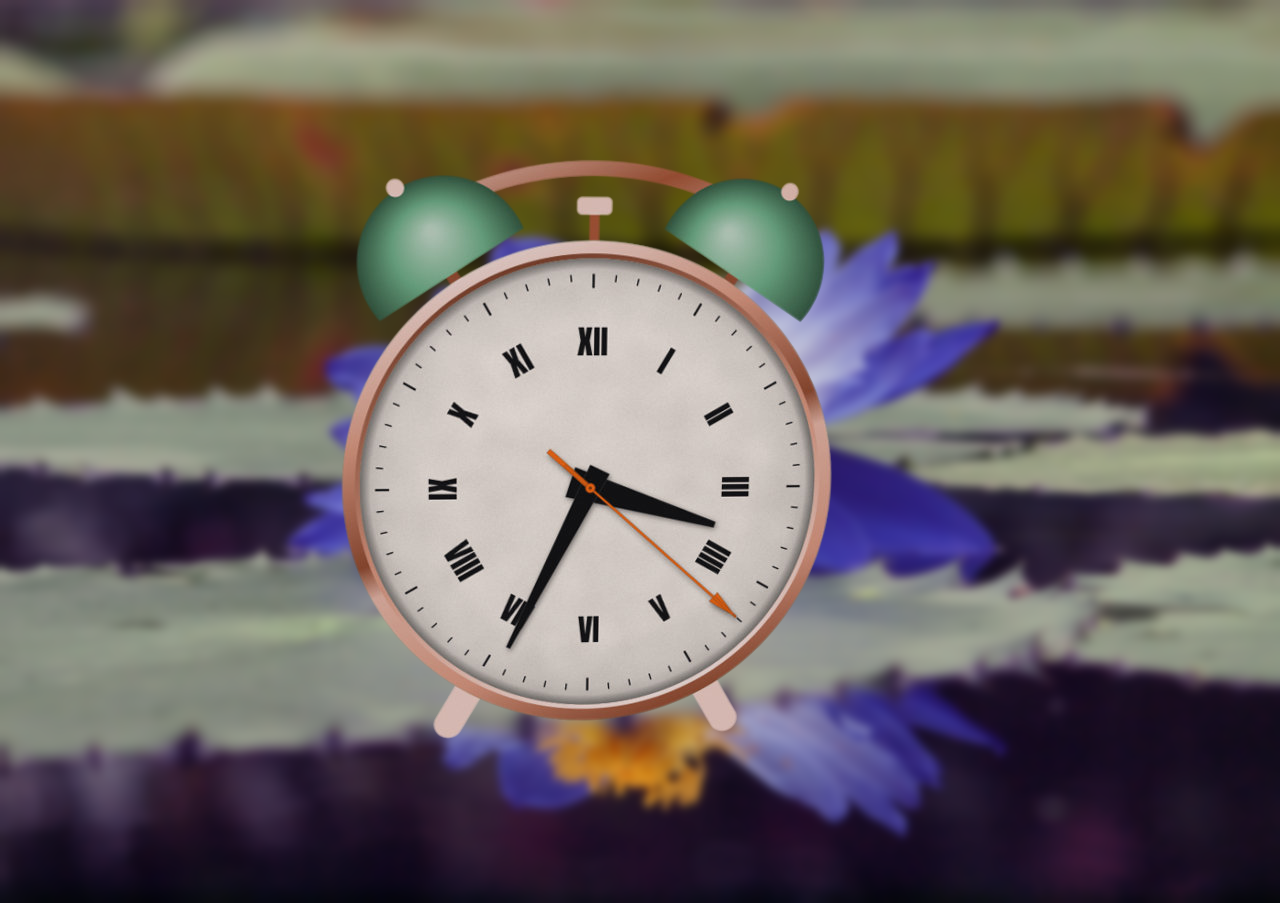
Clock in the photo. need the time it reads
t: 3:34:22
